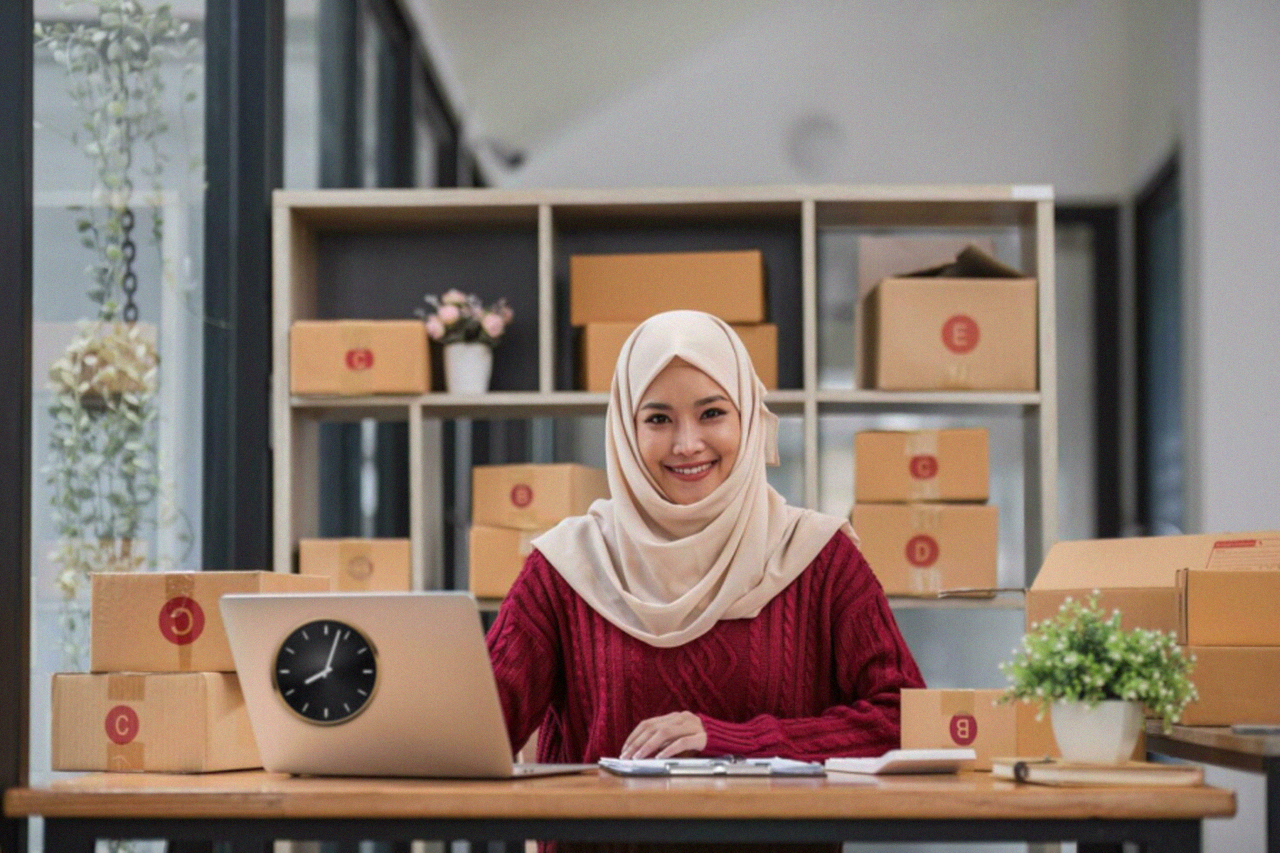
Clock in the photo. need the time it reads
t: 8:03
